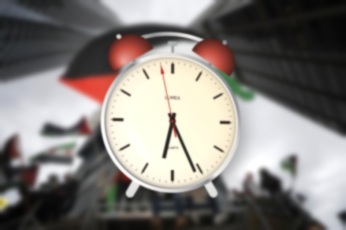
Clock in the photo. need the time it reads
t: 6:25:58
